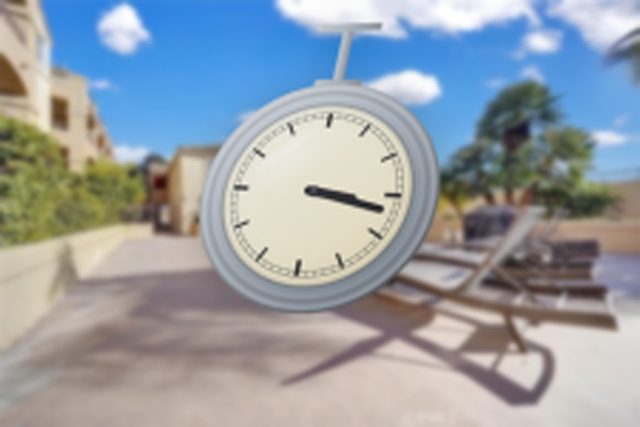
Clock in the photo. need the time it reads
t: 3:17
